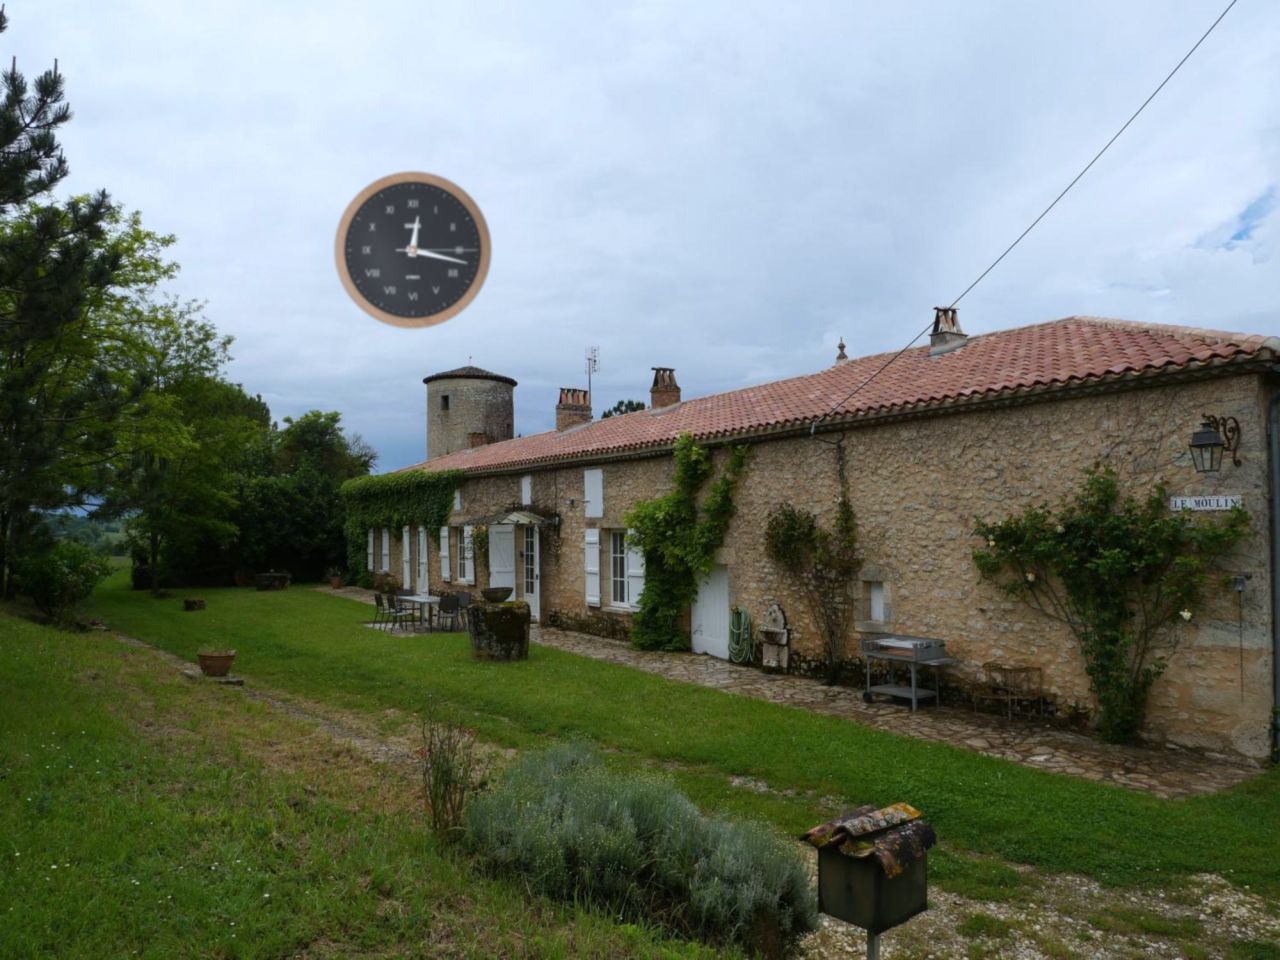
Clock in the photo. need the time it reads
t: 12:17:15
